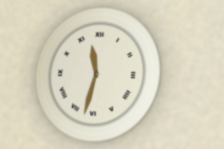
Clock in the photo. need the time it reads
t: 11:32
